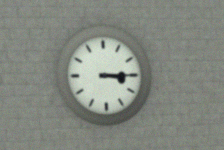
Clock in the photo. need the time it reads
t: 3:15
